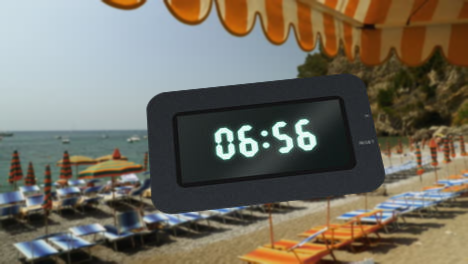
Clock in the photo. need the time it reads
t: 6:56
